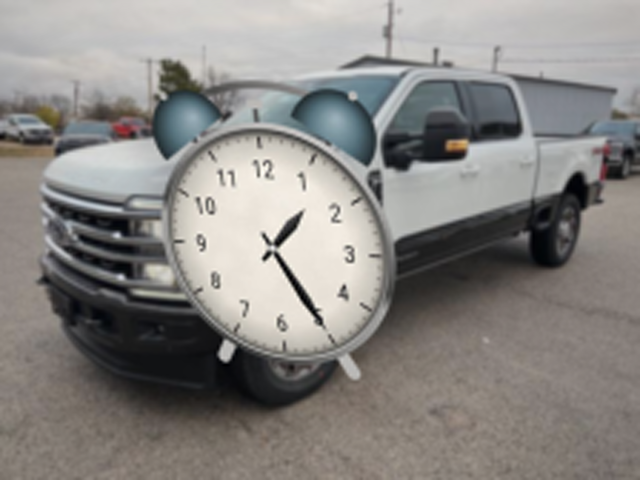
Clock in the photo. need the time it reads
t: 1:25
